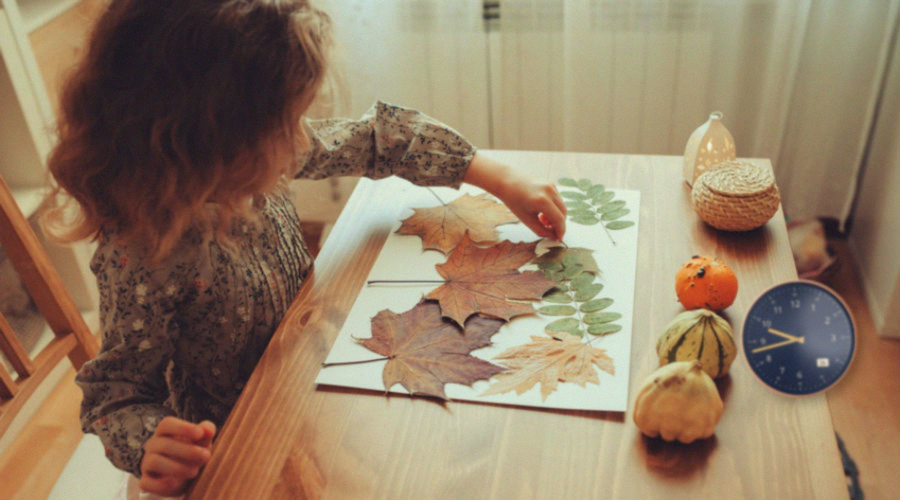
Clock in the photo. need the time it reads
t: 9:43
